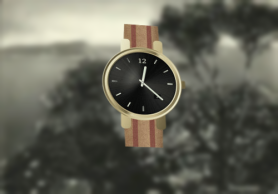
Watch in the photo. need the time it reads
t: 12:22
